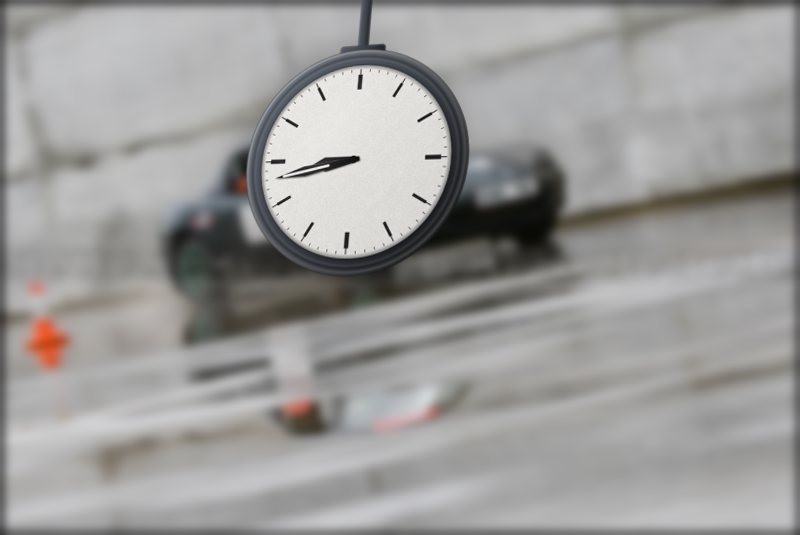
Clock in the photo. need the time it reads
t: 8:43
